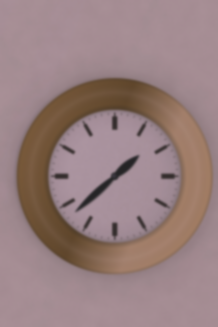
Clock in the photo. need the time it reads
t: 1:38
